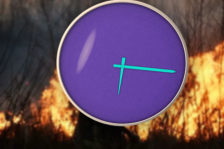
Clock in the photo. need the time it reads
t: 6:16
